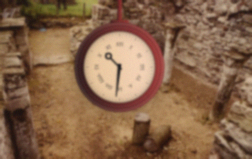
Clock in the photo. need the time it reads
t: 10:31
